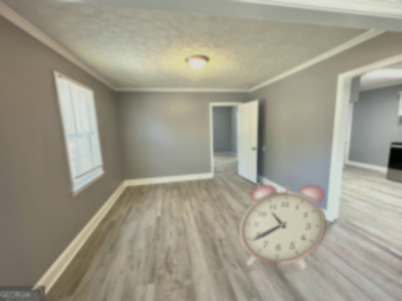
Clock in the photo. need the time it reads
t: 10:39
